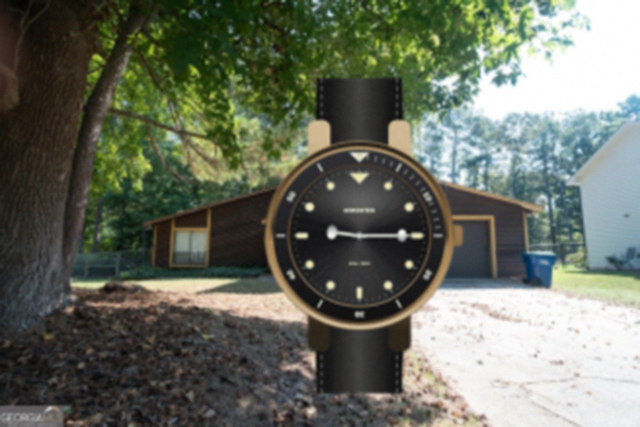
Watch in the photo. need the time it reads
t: 9:15
